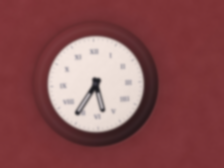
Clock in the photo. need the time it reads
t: 5:36
